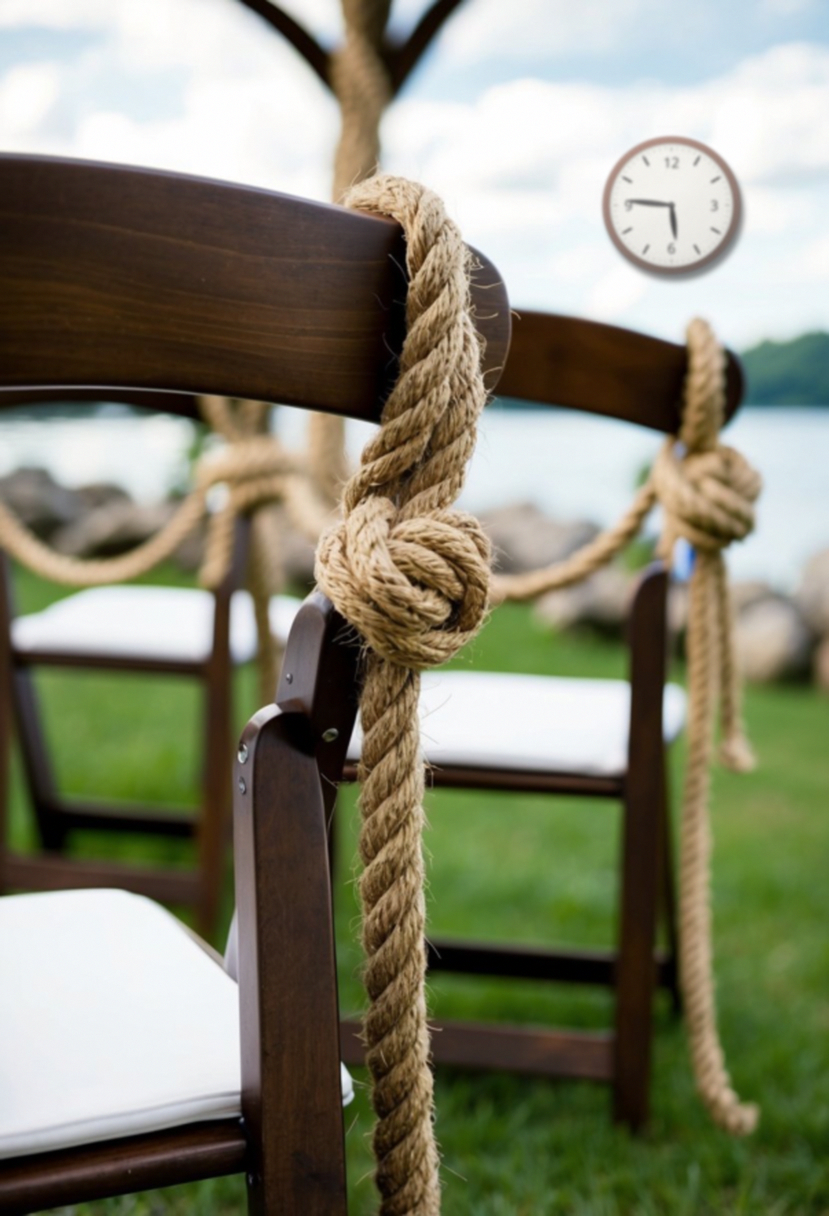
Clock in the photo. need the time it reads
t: 5:46
